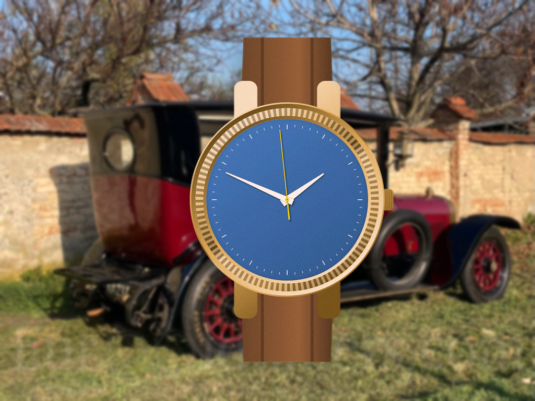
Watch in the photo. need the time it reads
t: 1:48:59
